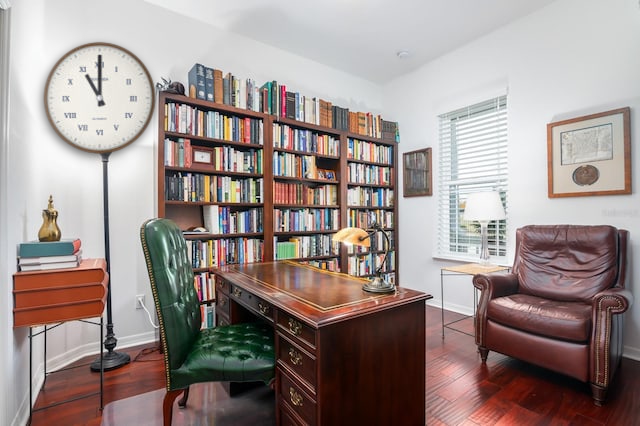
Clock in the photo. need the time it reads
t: 11:00
